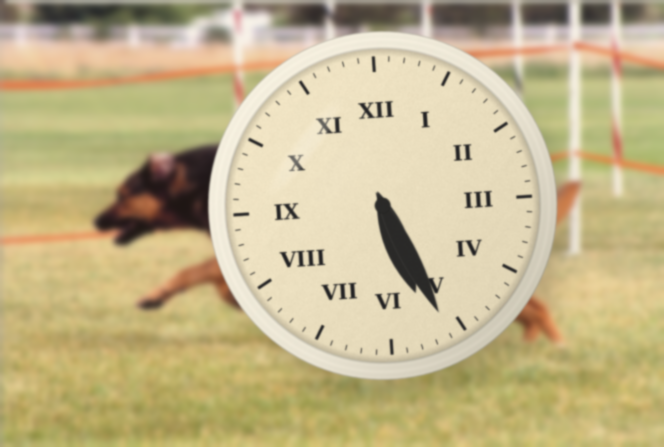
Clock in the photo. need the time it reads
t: 5:26
